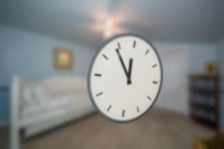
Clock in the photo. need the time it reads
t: 11:54
